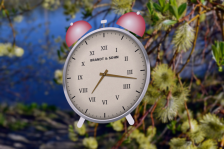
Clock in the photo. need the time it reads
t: 7:17
